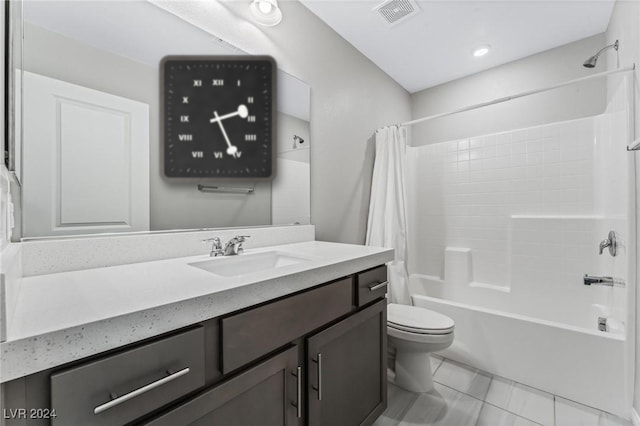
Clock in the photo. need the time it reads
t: 2:26
